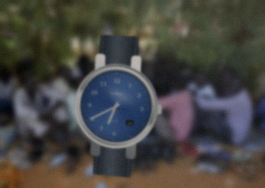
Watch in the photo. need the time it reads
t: 6:40
